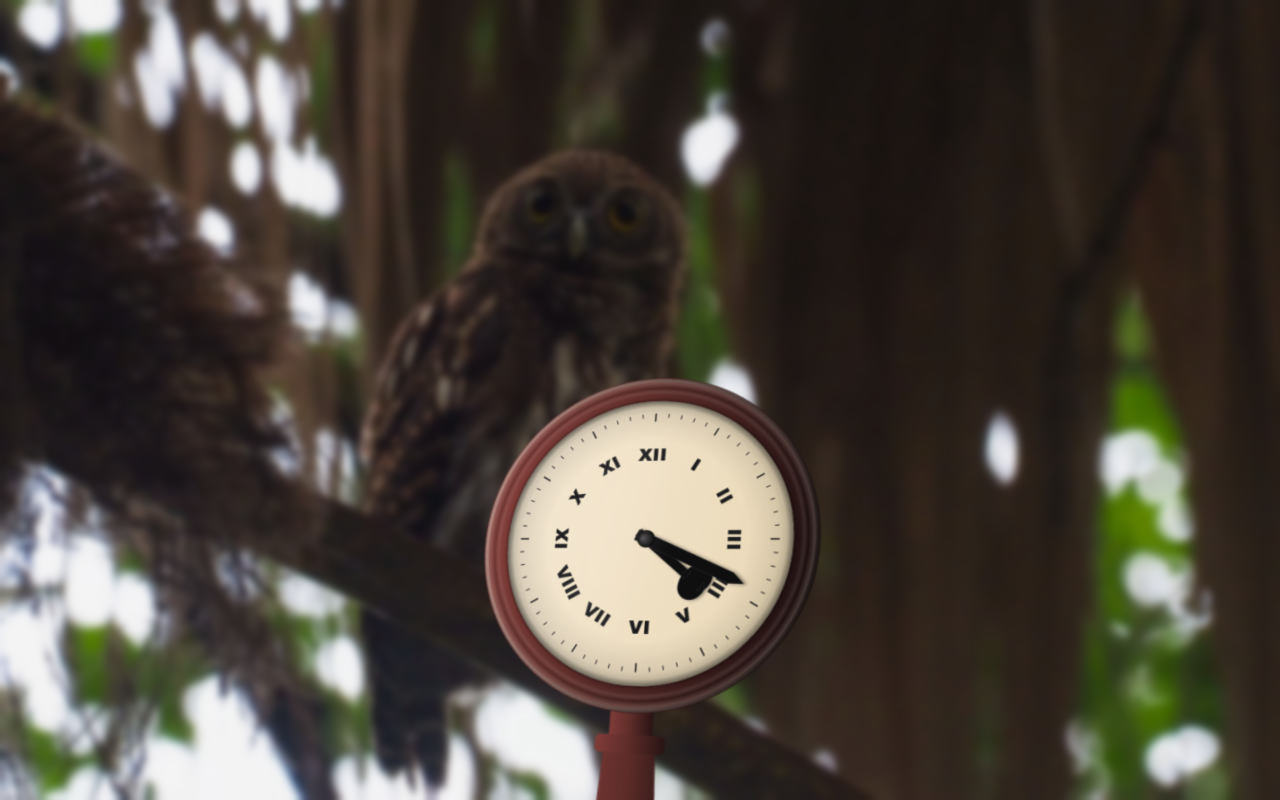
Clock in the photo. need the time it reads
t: 4:19
